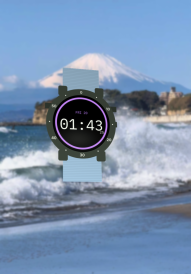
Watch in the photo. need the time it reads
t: 1:43
